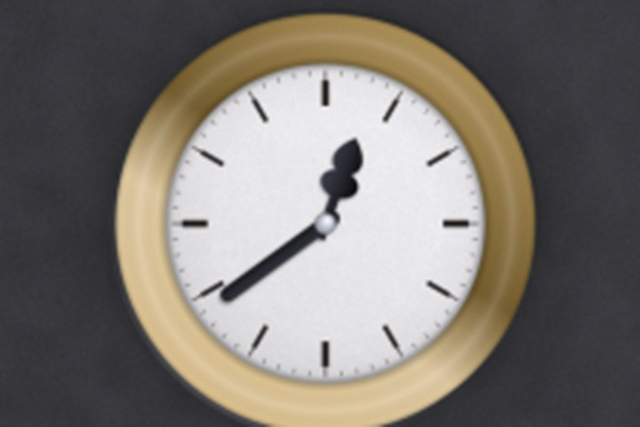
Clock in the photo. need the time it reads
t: 12:39
